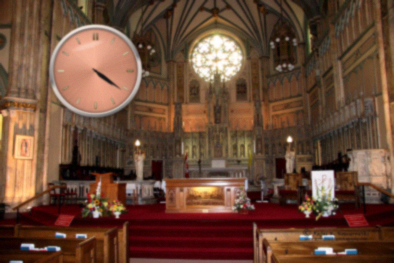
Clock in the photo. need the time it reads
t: 4:21
